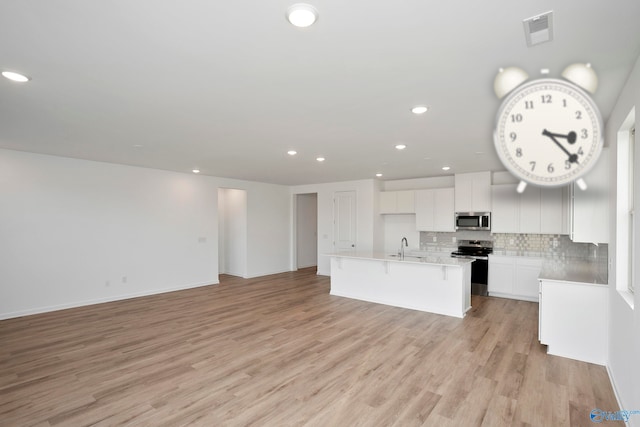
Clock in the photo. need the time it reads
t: 3:23
